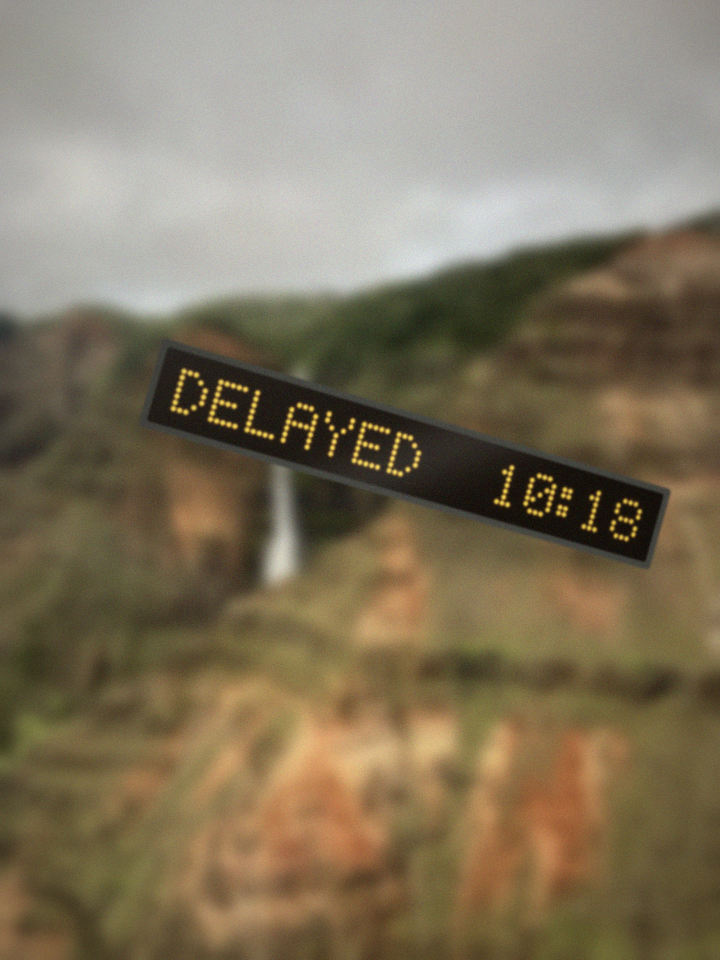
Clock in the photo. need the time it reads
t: 10:18
